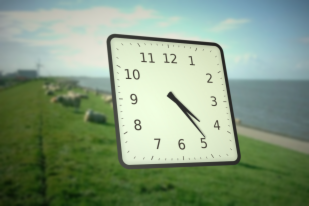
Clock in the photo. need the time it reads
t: 4:24
